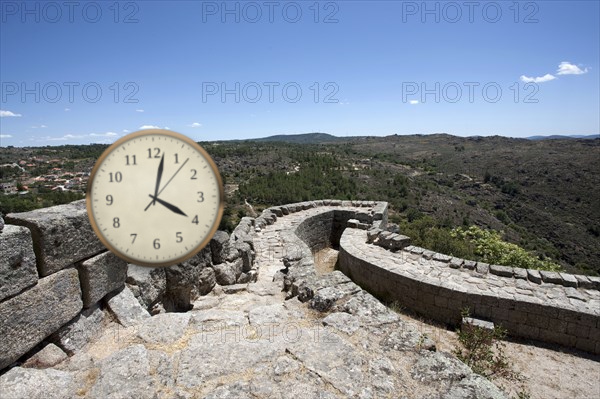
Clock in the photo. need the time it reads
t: 4:02:07
